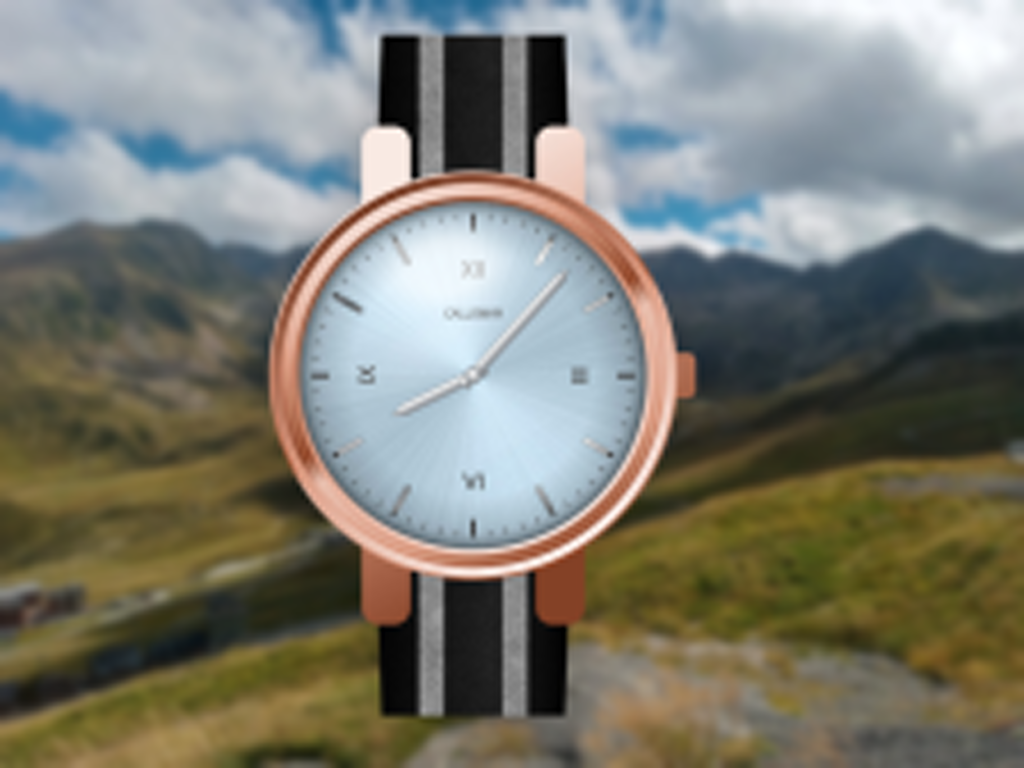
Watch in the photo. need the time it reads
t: 8:07
